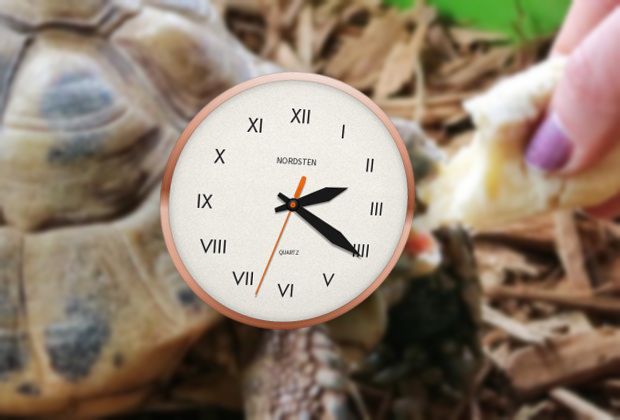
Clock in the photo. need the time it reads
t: 2:20:33
